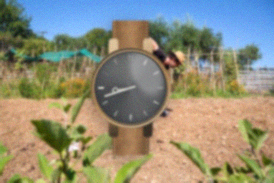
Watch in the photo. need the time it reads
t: 8:42
